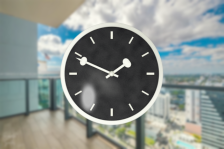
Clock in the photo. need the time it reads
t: 1:49
